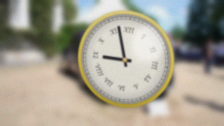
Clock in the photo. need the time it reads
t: 8:57
